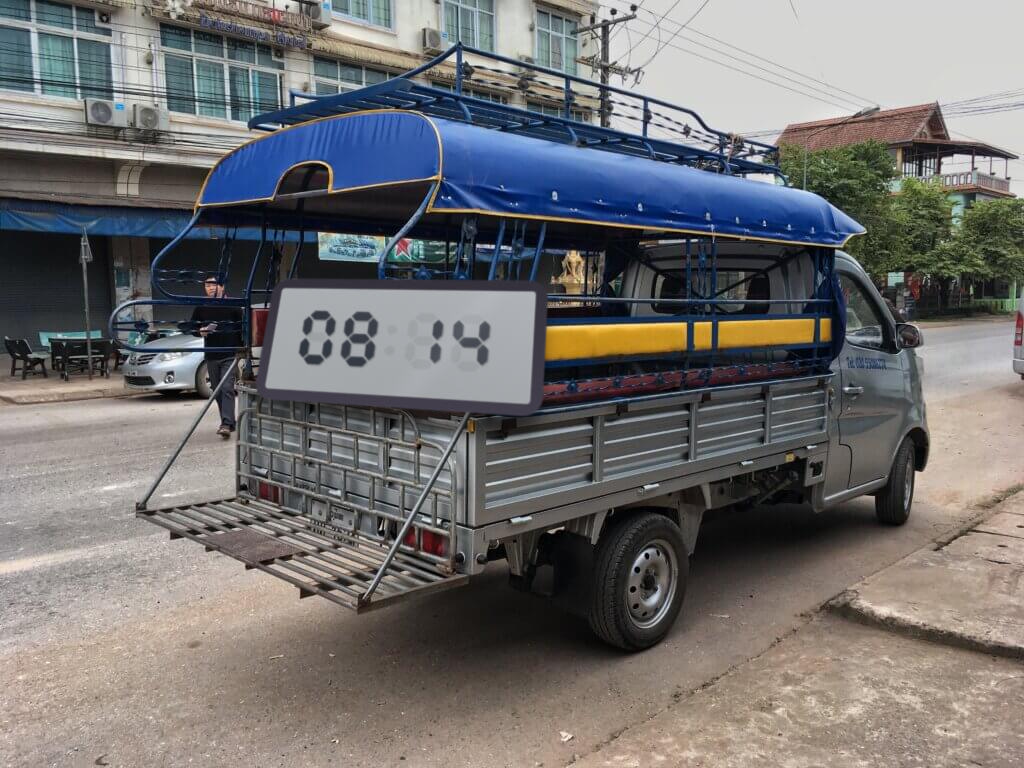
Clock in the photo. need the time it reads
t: 8:14
